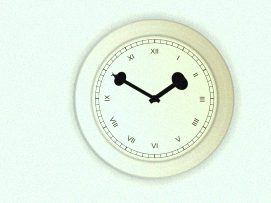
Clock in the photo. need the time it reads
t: 1:50
